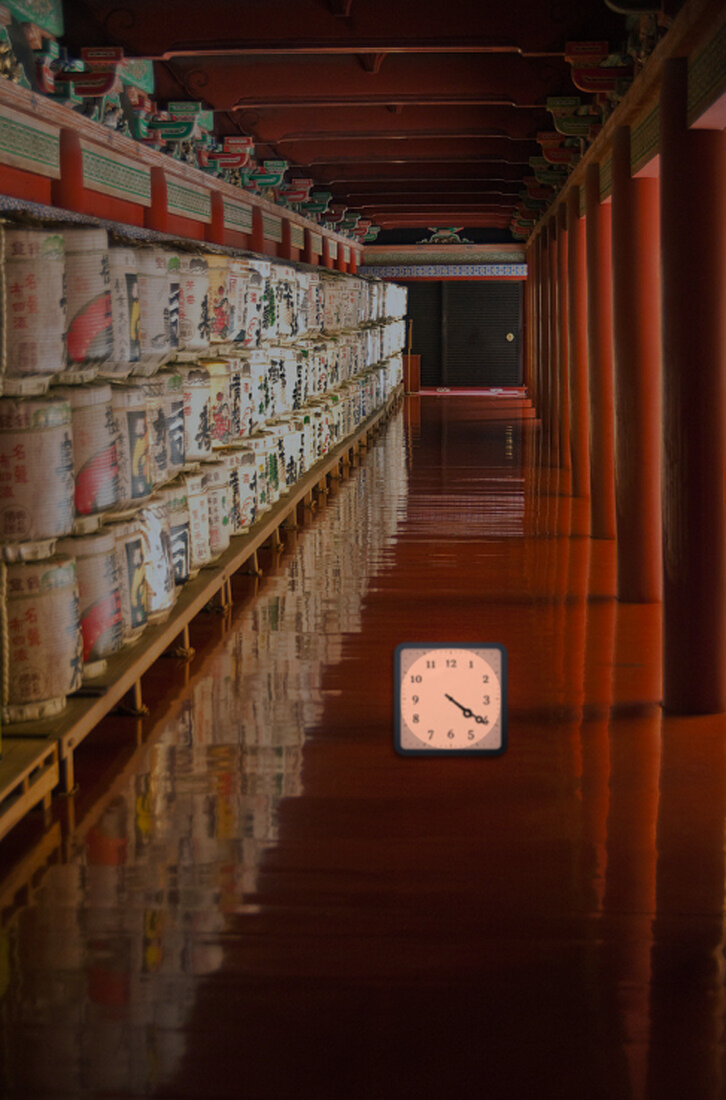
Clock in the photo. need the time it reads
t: 4:21
